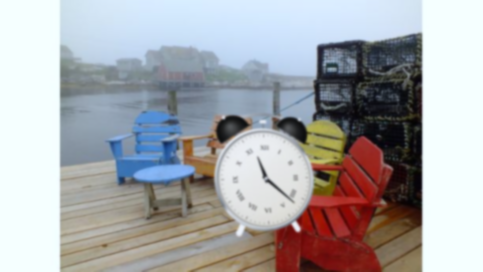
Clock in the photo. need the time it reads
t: 11:22
